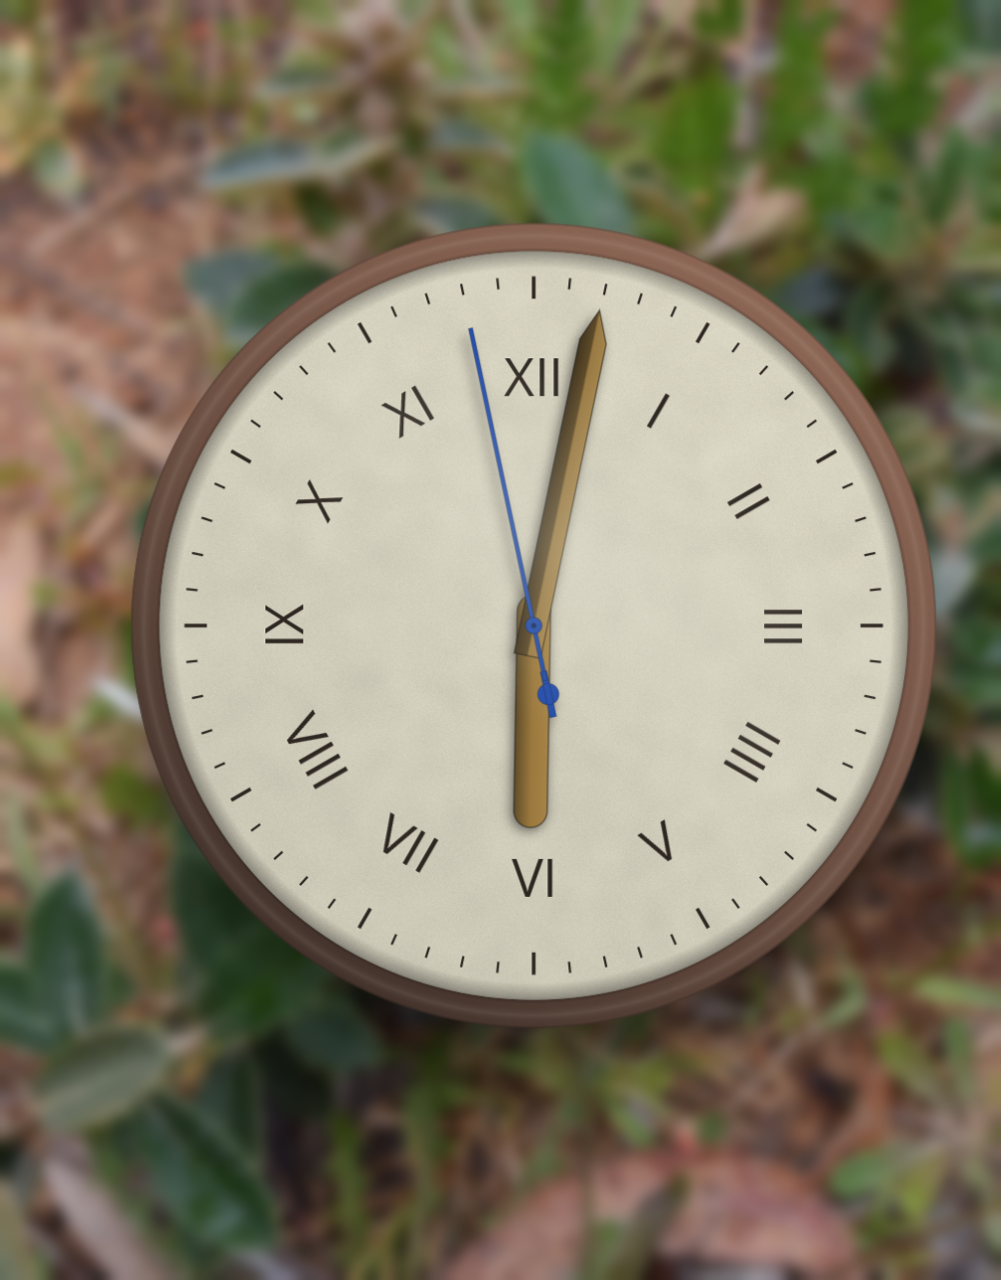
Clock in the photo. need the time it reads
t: 6:01:58
